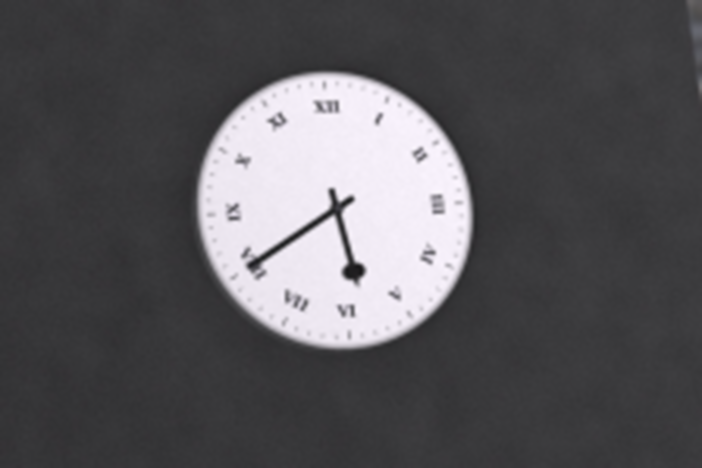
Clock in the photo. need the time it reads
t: 5:40
